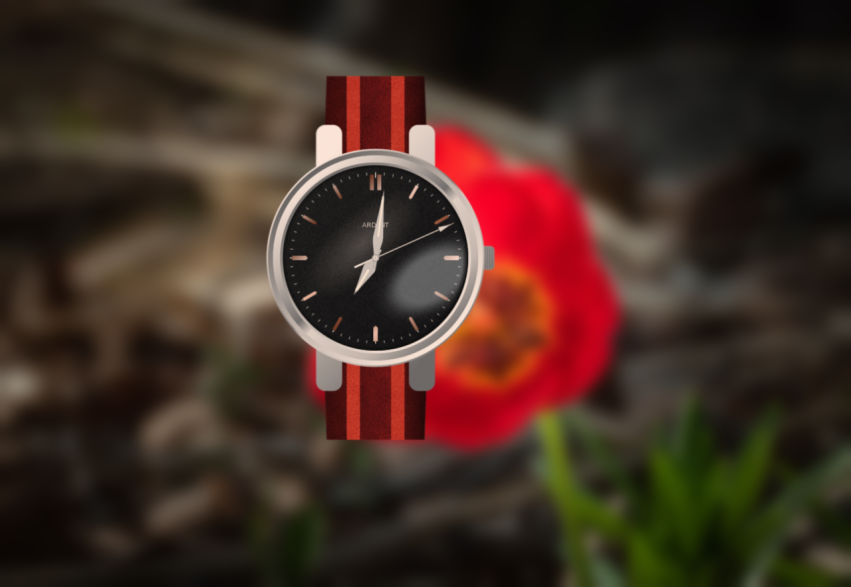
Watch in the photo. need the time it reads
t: 7:01:11
